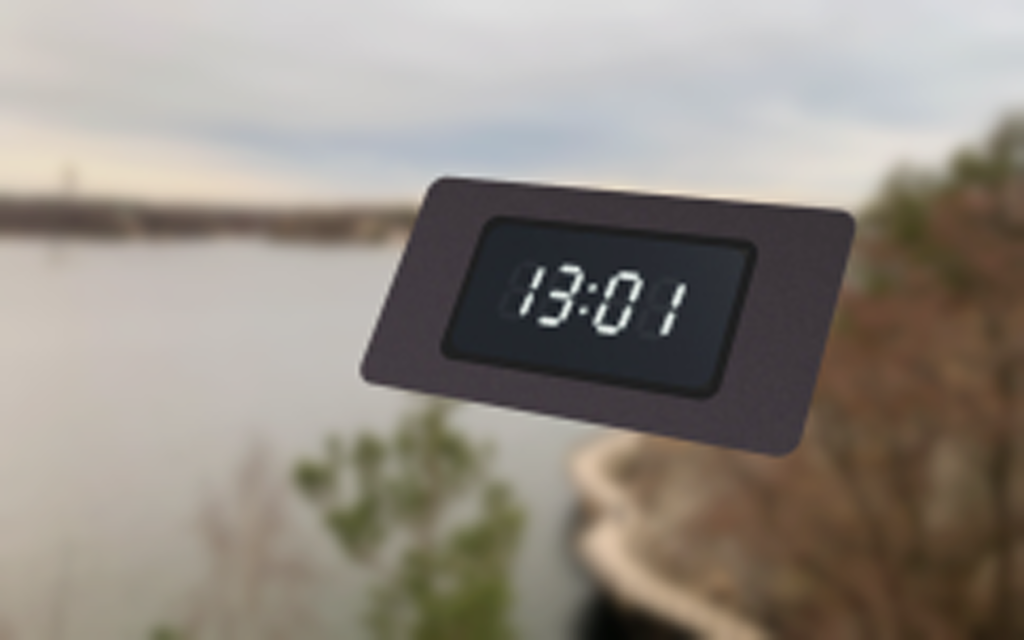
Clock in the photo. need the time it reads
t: 13:01
